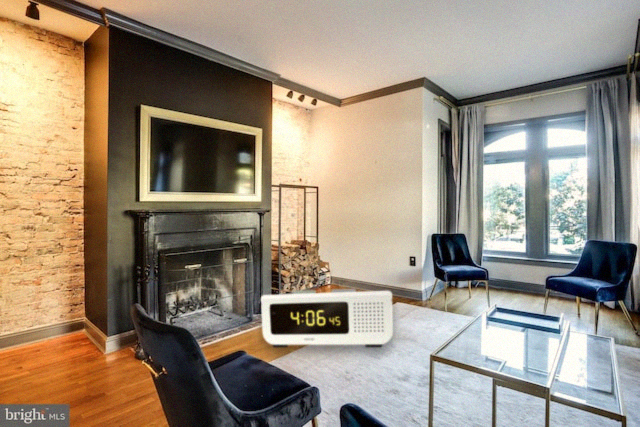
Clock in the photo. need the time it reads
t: 4:06
